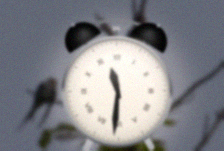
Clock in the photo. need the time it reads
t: 11:31
